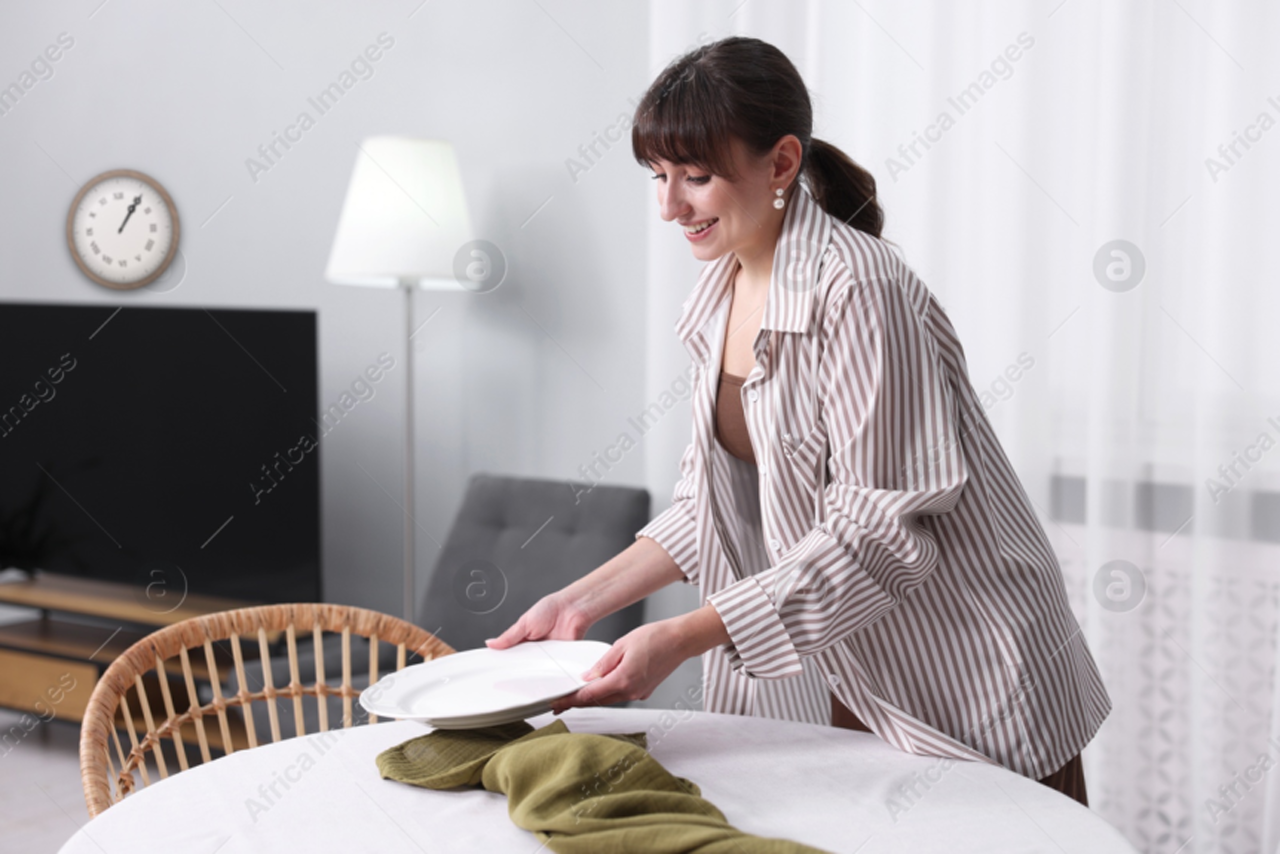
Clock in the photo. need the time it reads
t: 1:06
